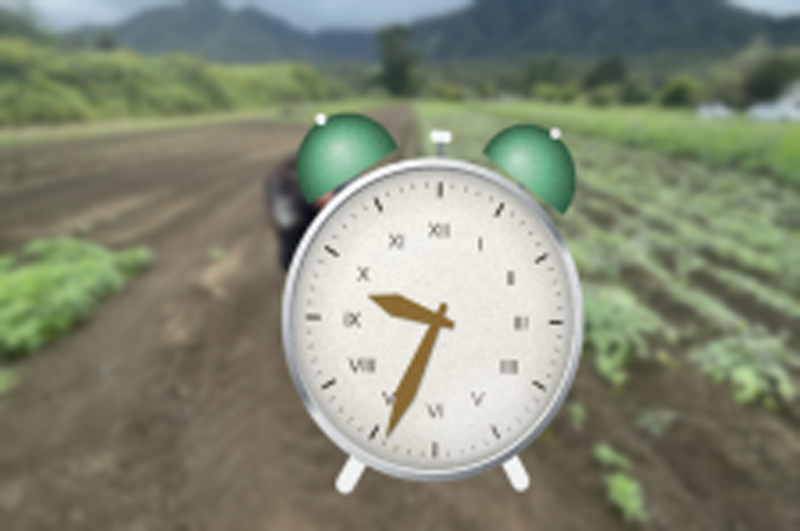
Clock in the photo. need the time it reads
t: 9:34
